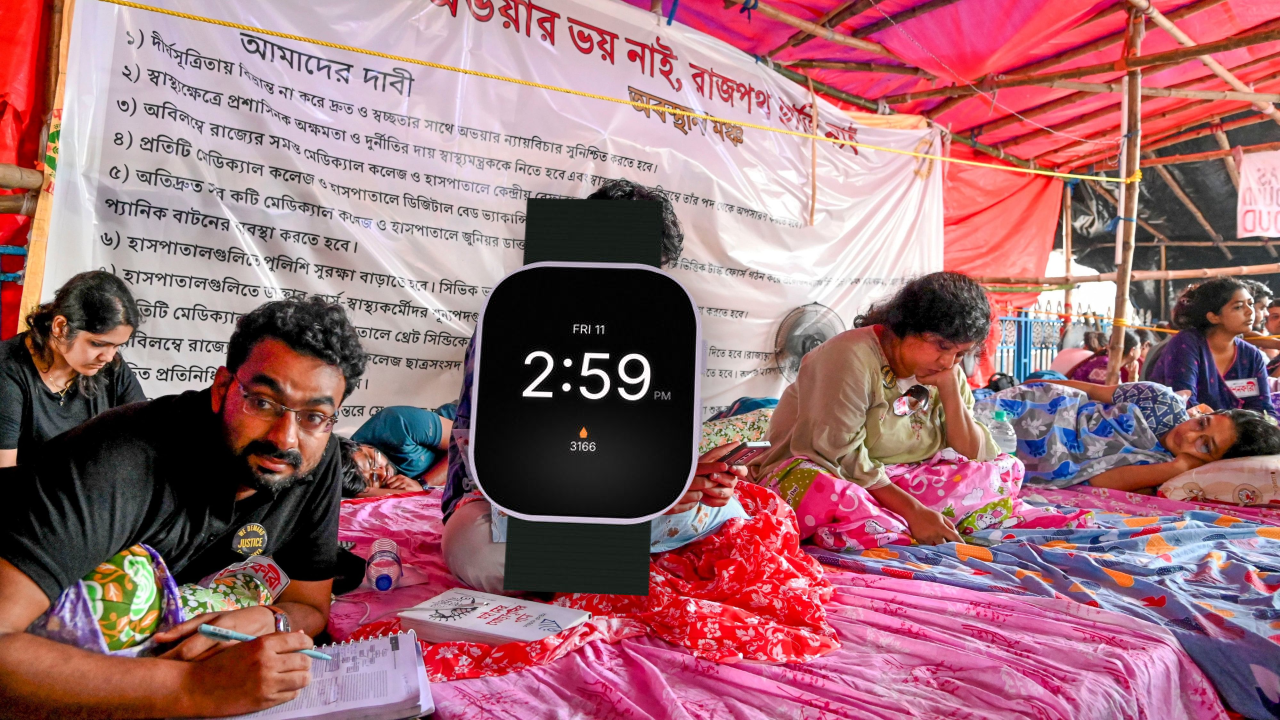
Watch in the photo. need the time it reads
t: 2:59
